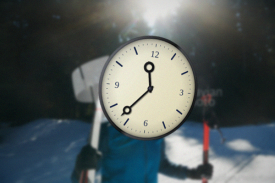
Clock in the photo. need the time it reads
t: 11:37
